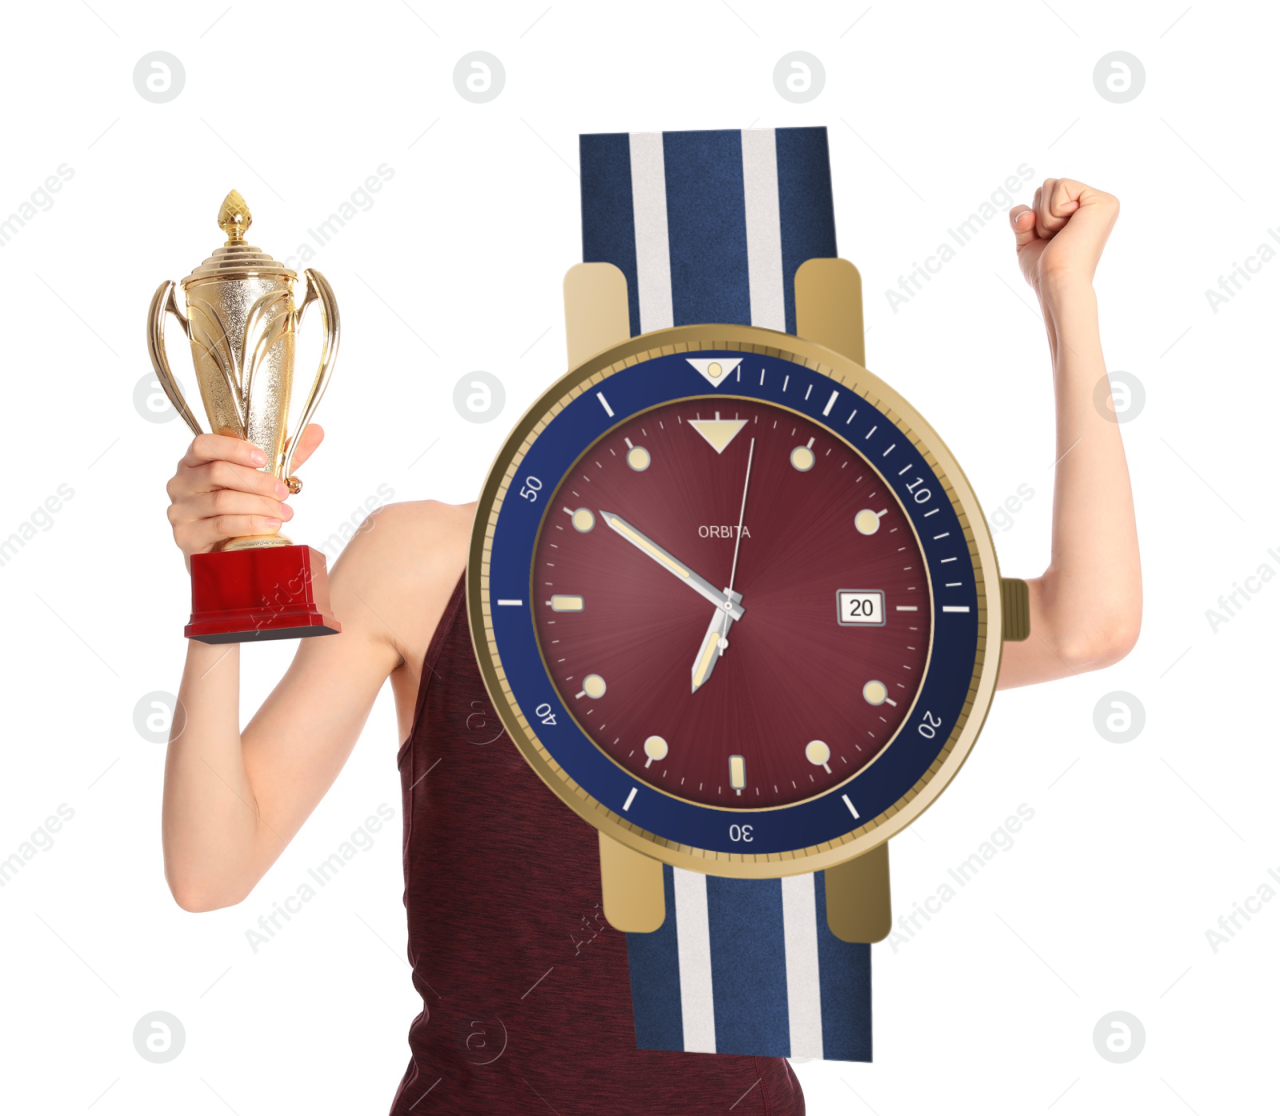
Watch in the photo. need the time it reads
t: 6:51:02
